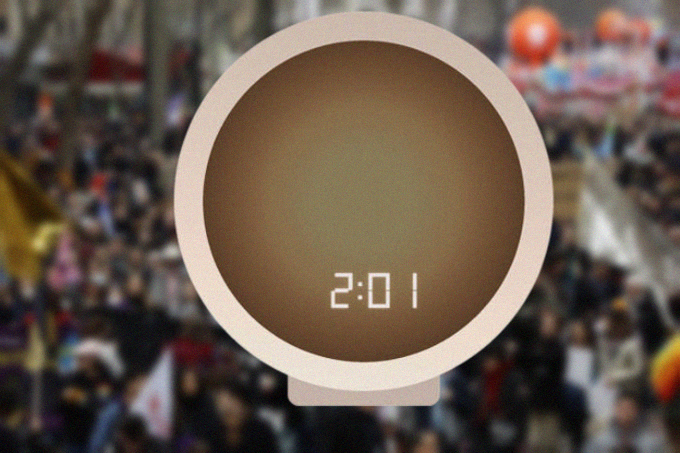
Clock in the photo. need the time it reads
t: 2:01
